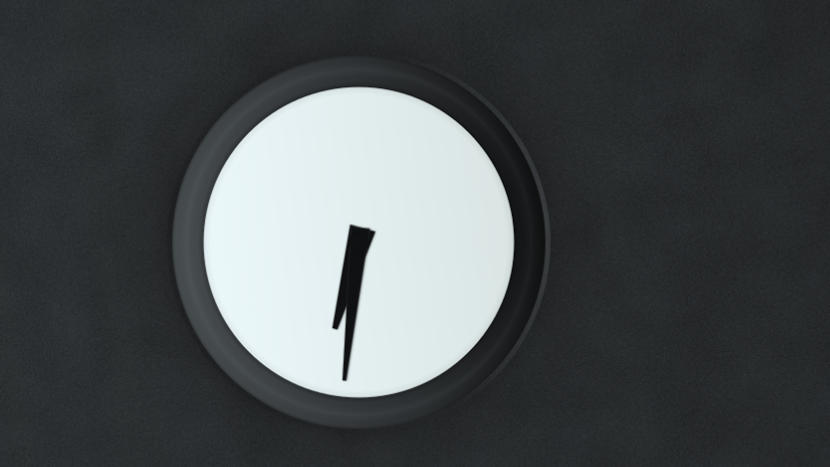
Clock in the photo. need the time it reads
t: 6:31
